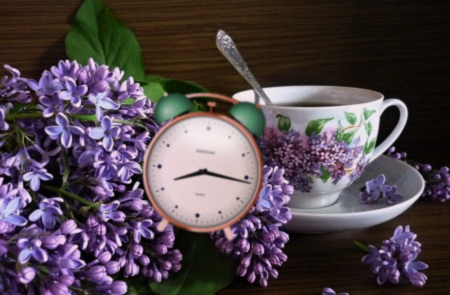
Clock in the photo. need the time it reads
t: 8:16
